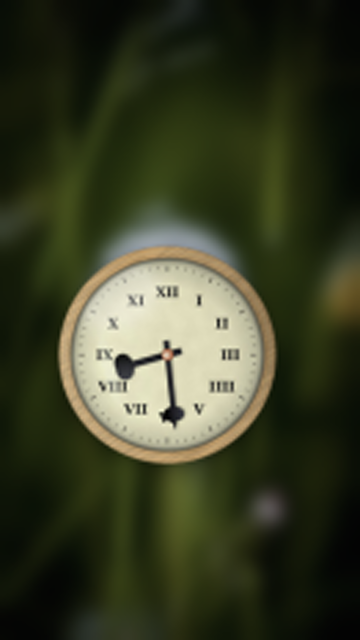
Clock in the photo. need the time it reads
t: 8:29
